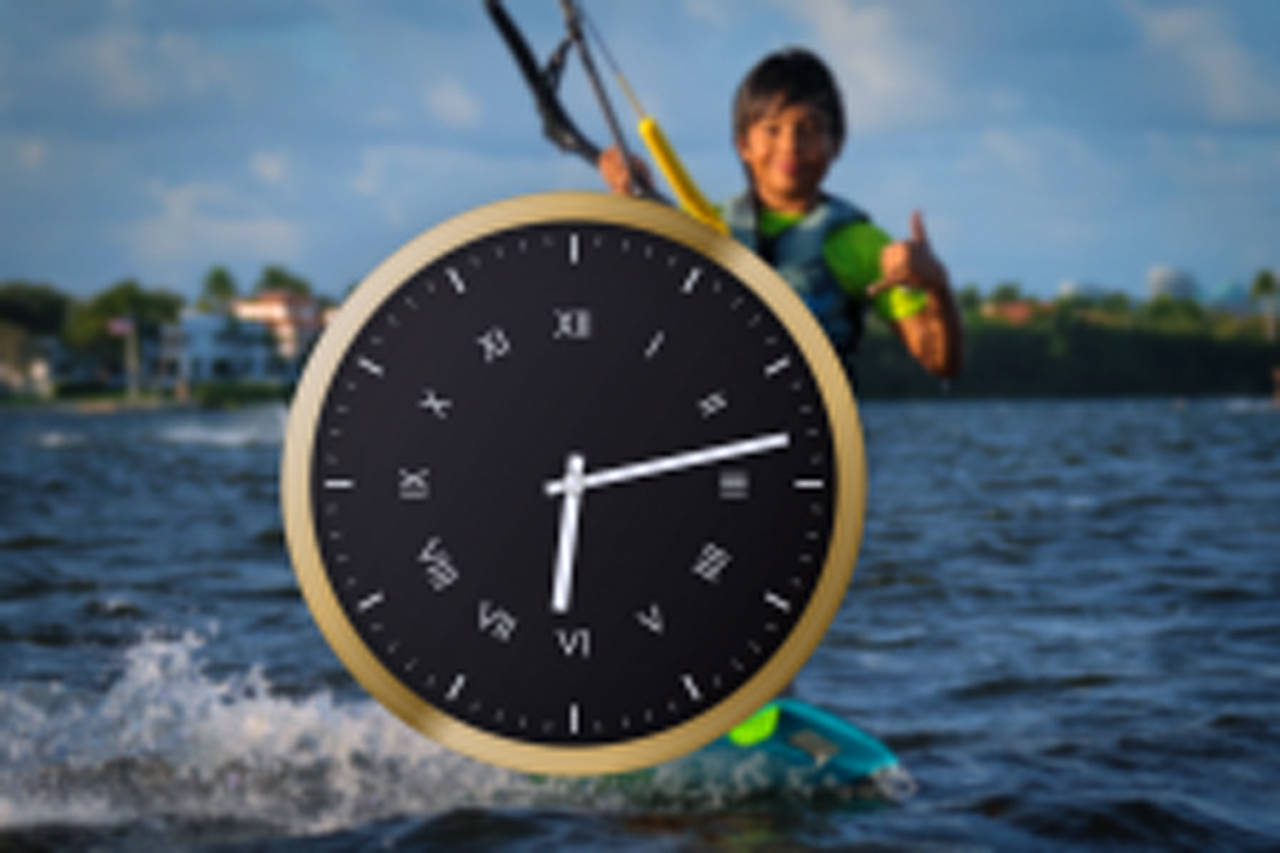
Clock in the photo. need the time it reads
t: 6:13
